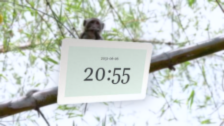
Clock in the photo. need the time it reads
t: 20:55
